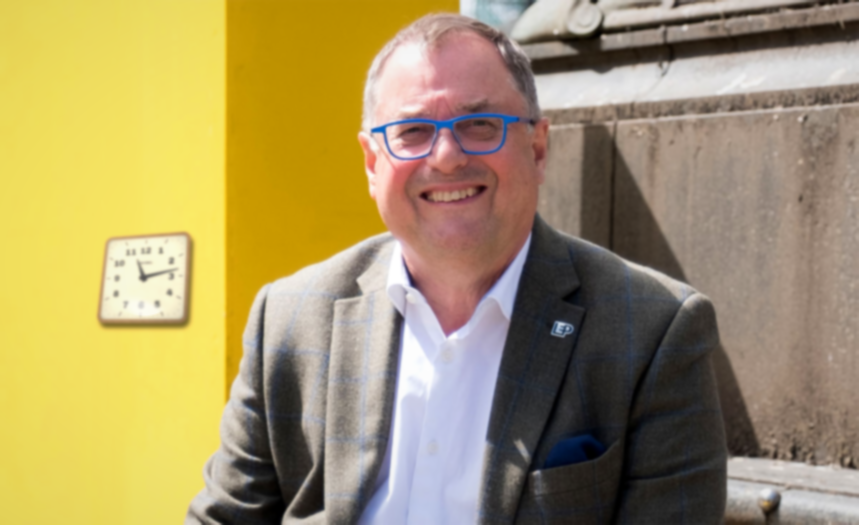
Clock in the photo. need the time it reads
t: 11:13
